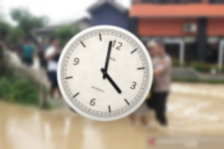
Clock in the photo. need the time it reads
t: 3:58
